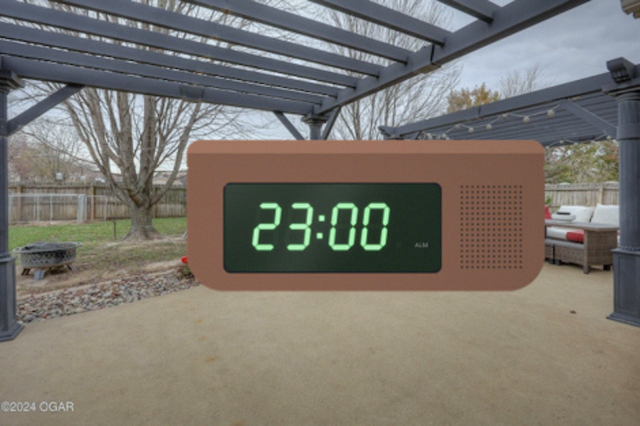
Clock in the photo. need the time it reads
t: 23:00
